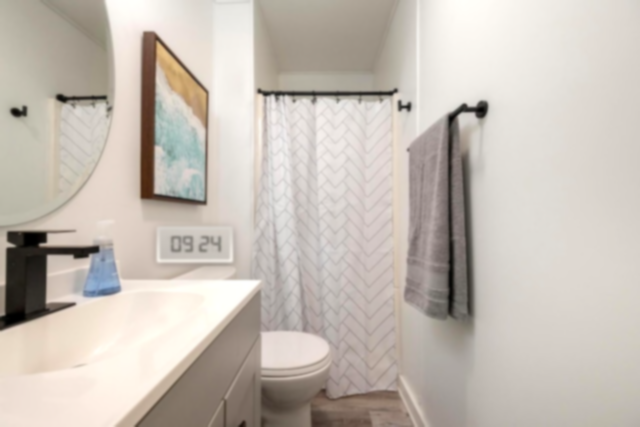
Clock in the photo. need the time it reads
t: 9:24
